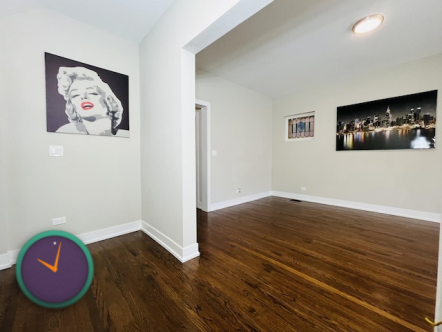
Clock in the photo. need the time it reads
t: 10:02
